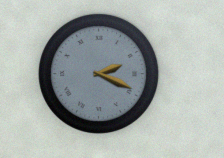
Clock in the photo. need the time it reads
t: 2:19
